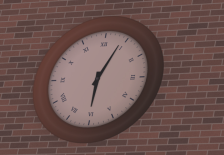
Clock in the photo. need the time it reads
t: 6:04
